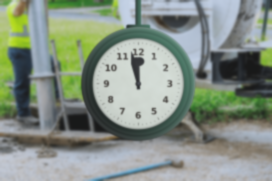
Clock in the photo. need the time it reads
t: 11:58
